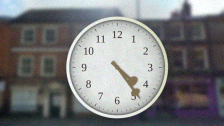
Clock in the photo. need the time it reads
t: 4:24
